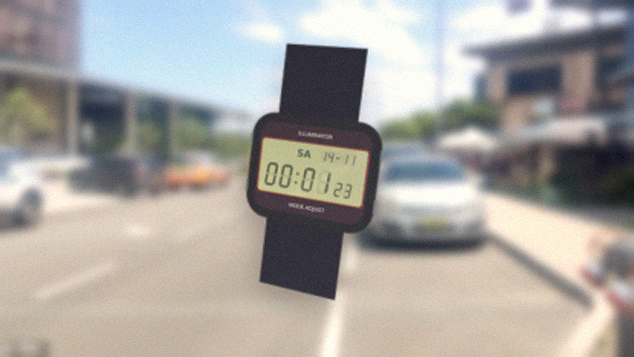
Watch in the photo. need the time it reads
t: 0:01:23
